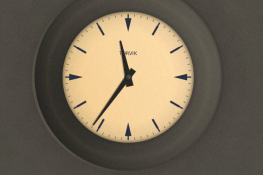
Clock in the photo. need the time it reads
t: 11:36
